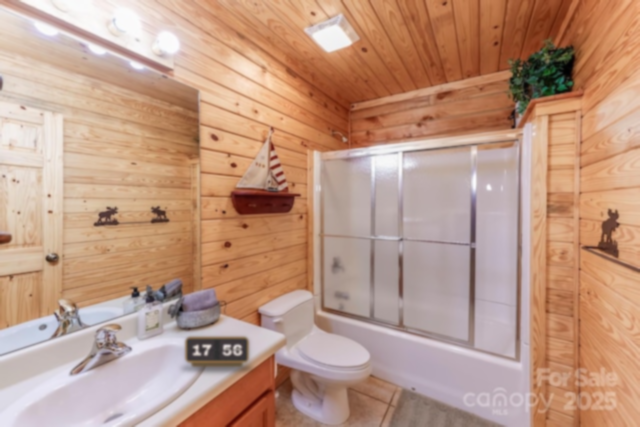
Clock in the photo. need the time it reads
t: 17:56
